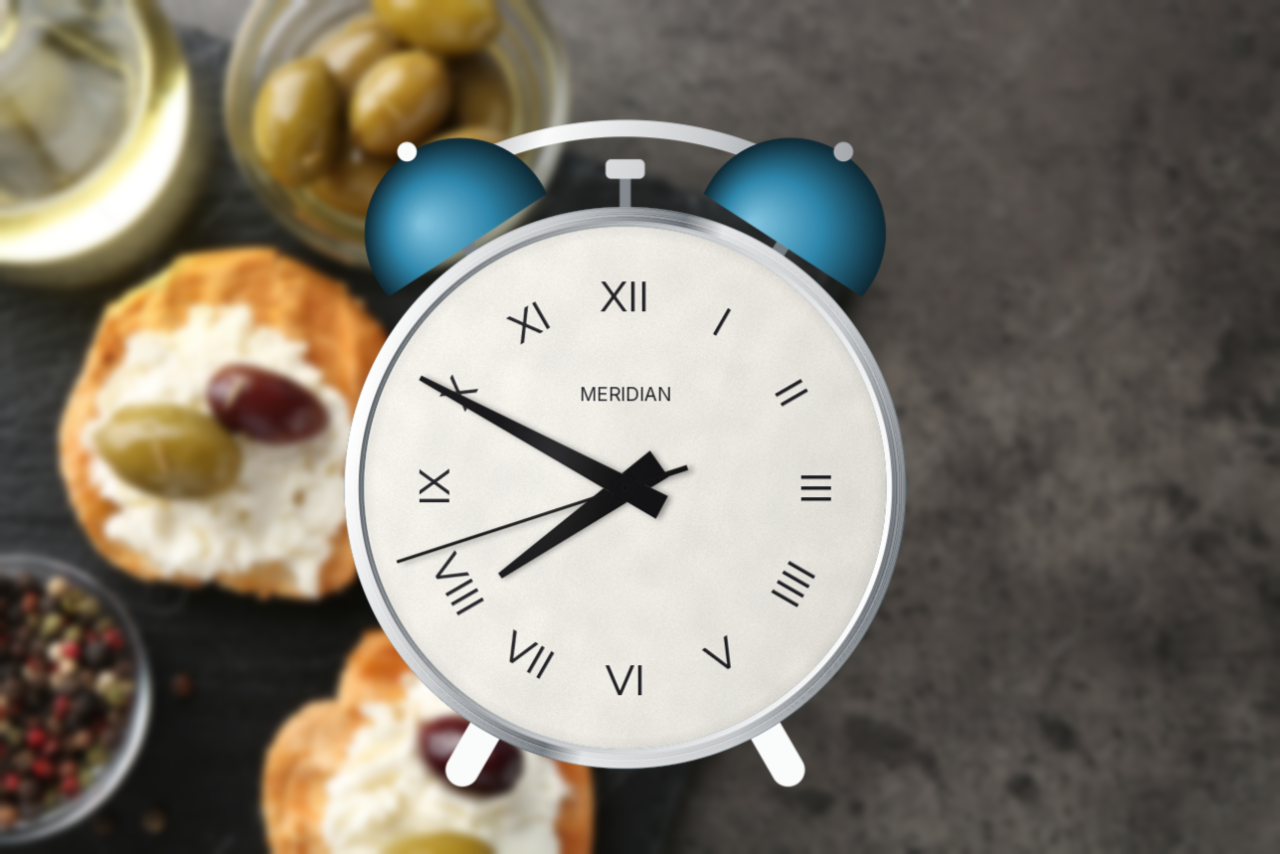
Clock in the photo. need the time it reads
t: 7:49:42
